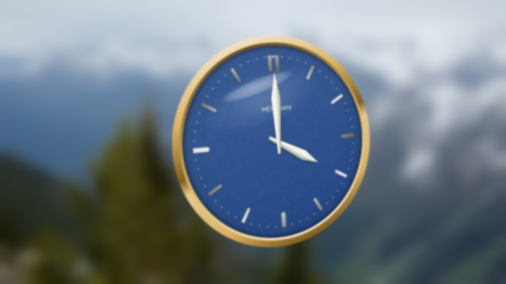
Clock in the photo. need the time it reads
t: 4:00
